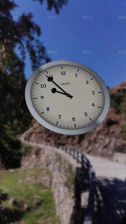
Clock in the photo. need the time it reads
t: 9:54
